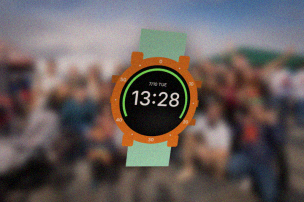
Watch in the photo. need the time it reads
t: 13:28
